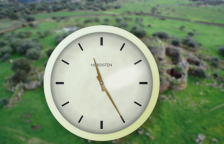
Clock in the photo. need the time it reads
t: 11:25
